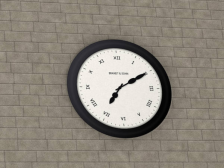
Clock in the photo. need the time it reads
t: 7:10
